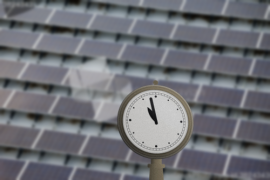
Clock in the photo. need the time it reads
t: 10:58
